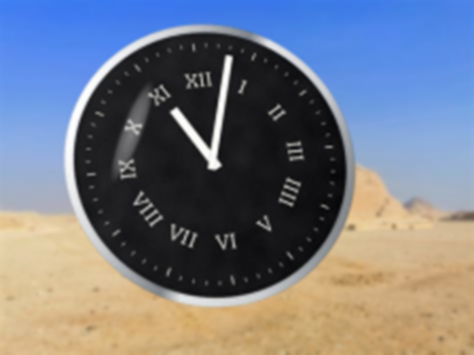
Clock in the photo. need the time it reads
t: 11:03
